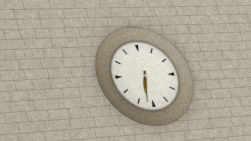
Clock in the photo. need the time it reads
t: 6:32
